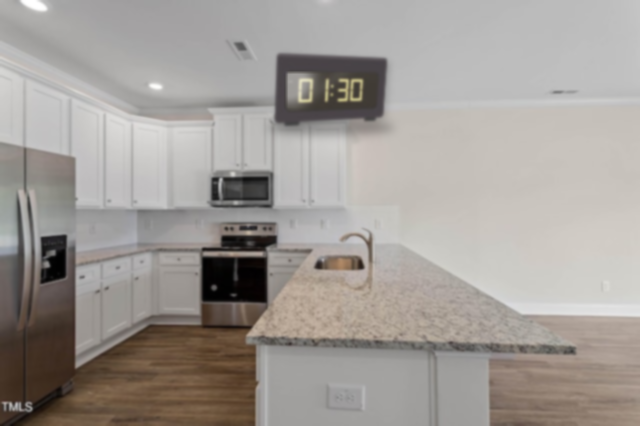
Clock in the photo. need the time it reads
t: 1:30
